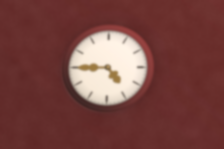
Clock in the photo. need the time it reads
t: 4:45
